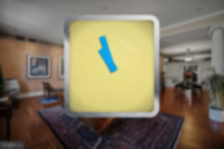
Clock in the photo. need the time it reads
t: 10:57
